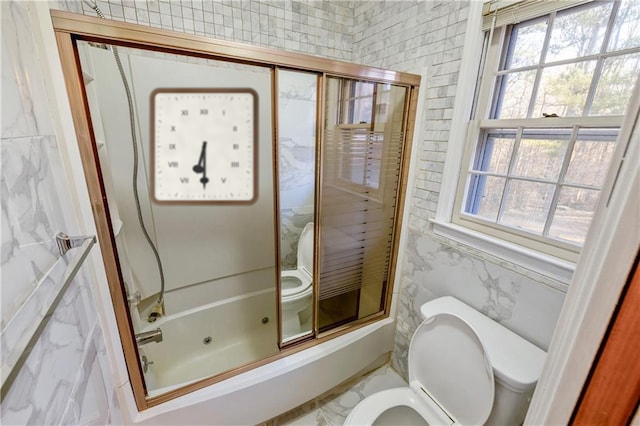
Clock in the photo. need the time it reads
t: 6:30
